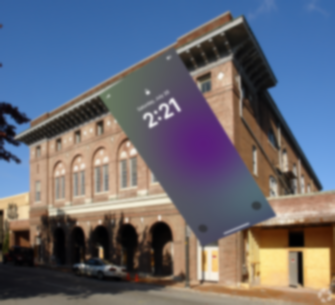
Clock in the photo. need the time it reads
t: 2:21
